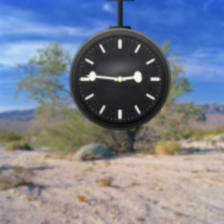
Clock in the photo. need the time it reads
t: 2:46
